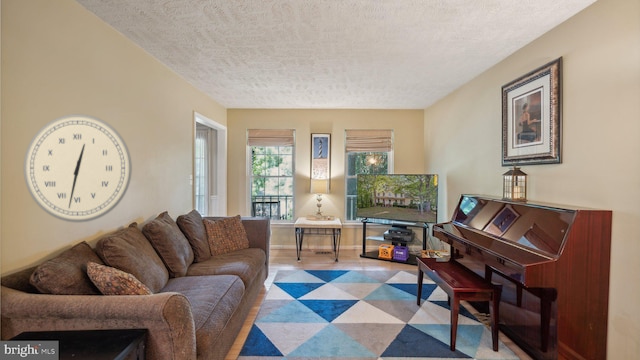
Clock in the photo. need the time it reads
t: 12:32
